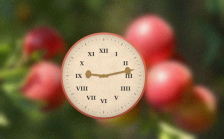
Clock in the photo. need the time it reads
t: 9:13
